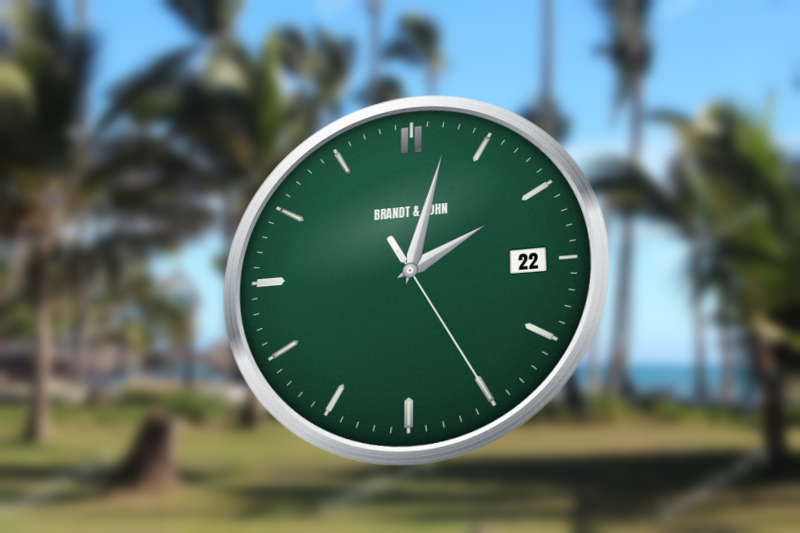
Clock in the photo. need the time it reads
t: 2:02:25
